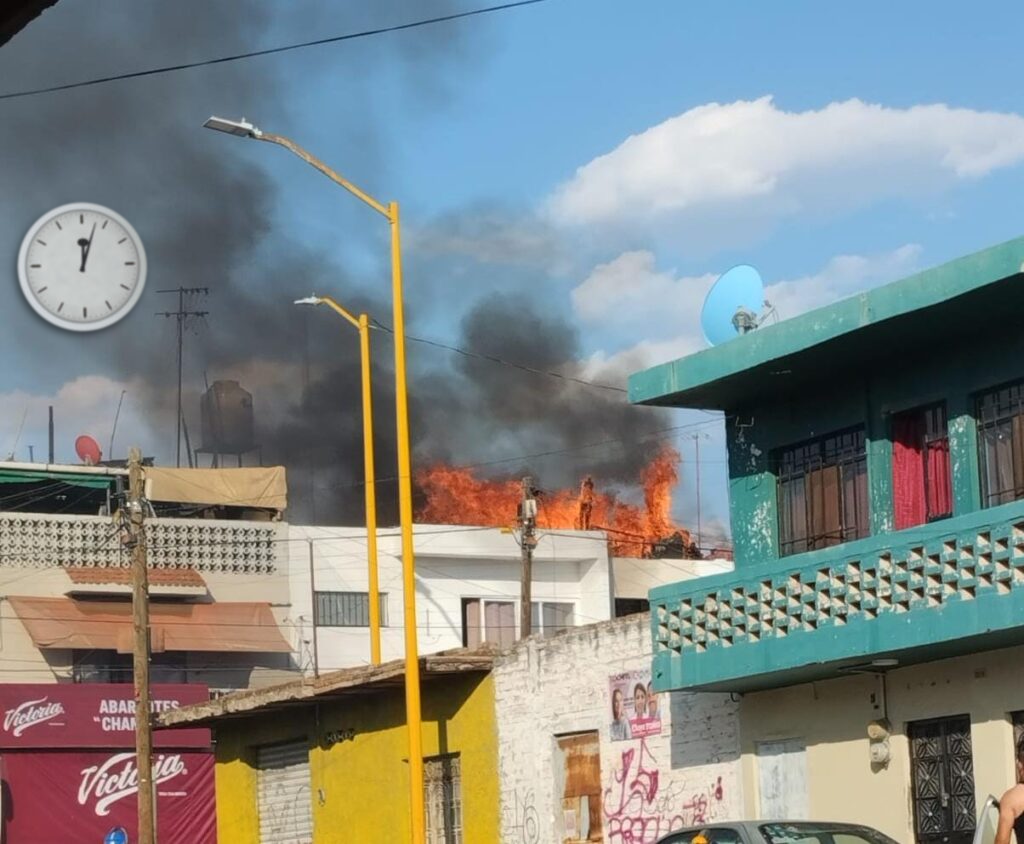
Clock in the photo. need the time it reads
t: 12:03
